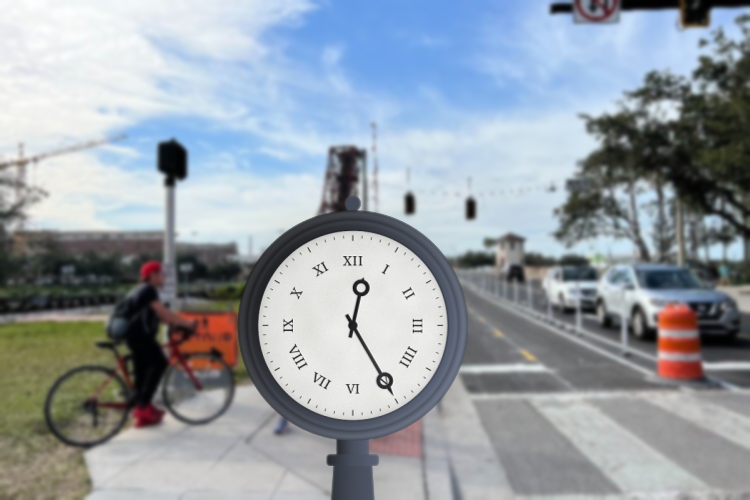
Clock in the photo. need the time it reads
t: 12:25
